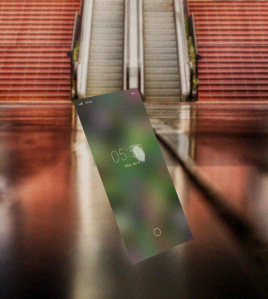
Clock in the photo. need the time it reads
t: 5:52
